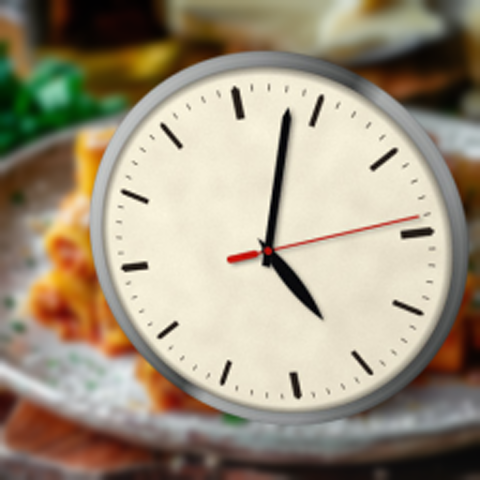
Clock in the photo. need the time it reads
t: 5:03:14
